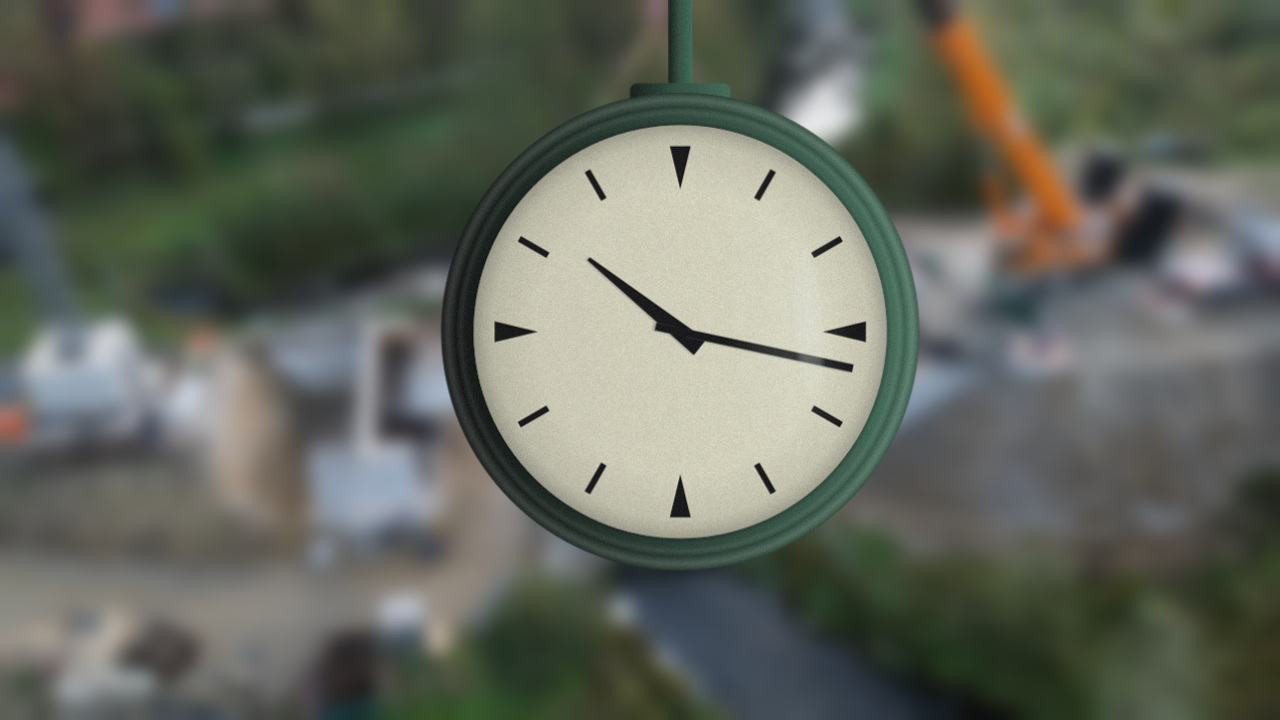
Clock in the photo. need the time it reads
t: 10:17
